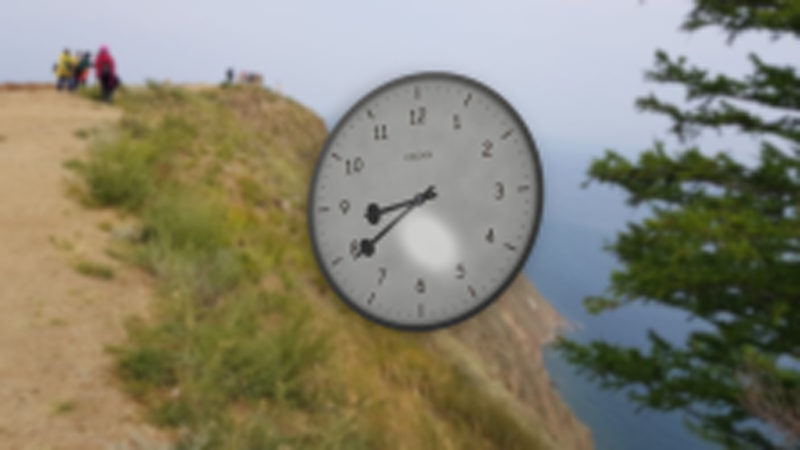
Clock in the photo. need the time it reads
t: 8:39
